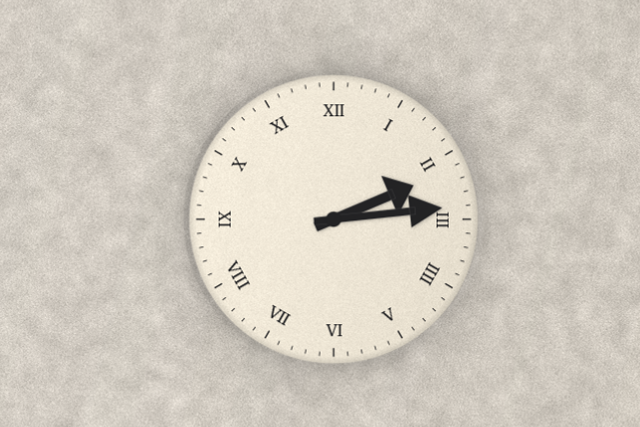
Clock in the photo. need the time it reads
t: 2:14
